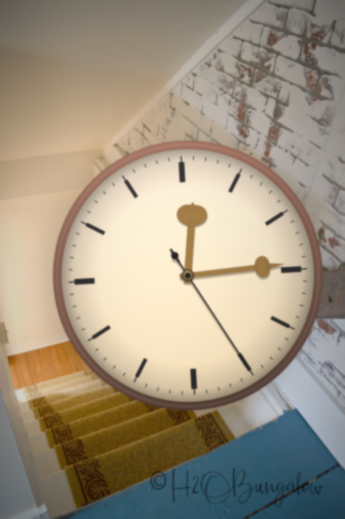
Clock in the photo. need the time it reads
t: 12:14:25
